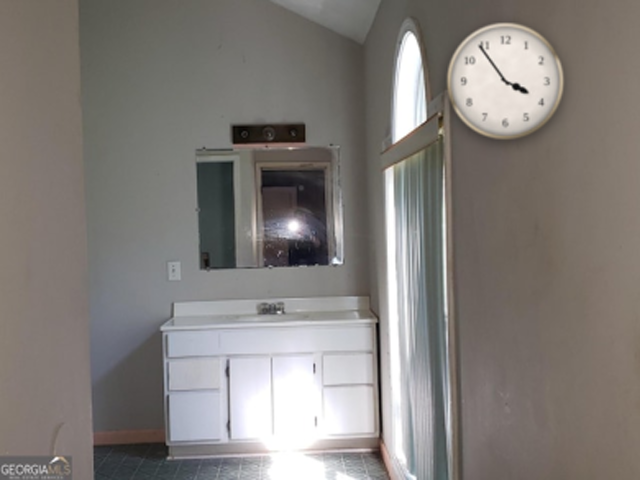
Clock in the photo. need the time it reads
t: 3:54
